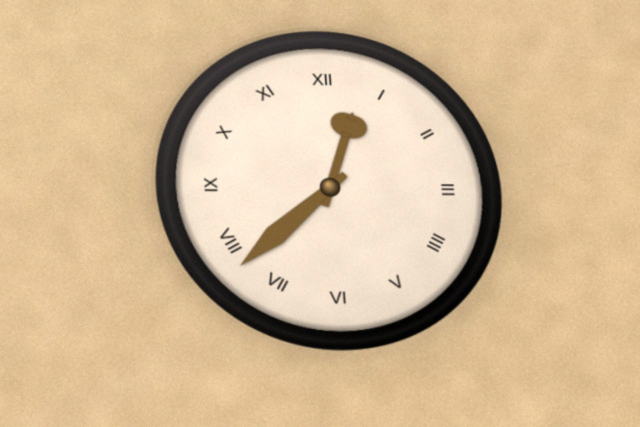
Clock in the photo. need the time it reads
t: 12:38
